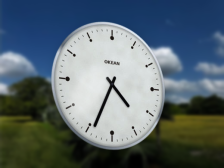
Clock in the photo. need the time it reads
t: 4:34
